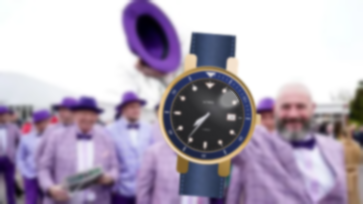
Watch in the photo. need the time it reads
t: 7:36
